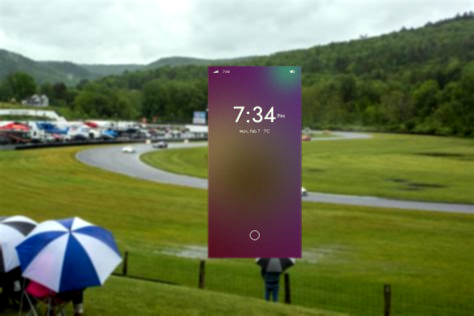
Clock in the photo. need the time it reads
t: 7:34
